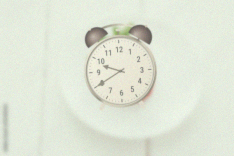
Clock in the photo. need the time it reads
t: 9:40
